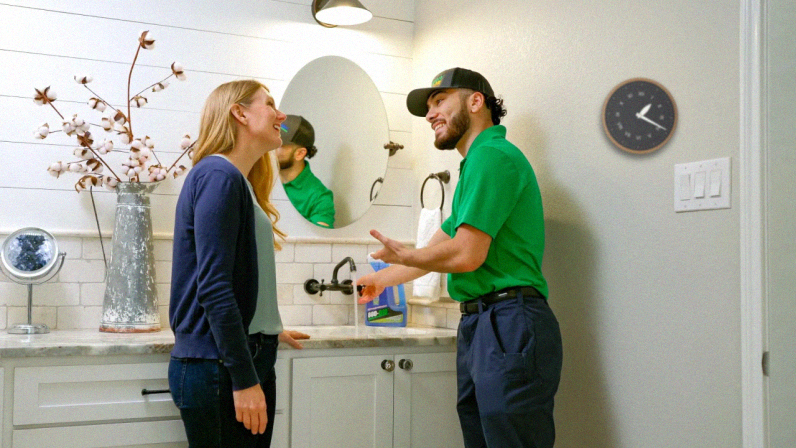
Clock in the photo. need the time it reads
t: 1:19
